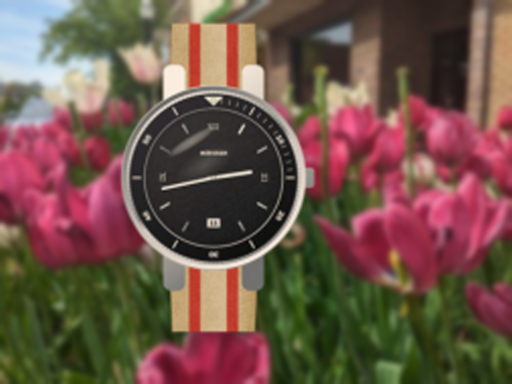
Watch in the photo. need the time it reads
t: 2:43
